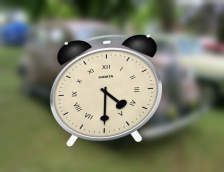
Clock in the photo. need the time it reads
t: 4:30
